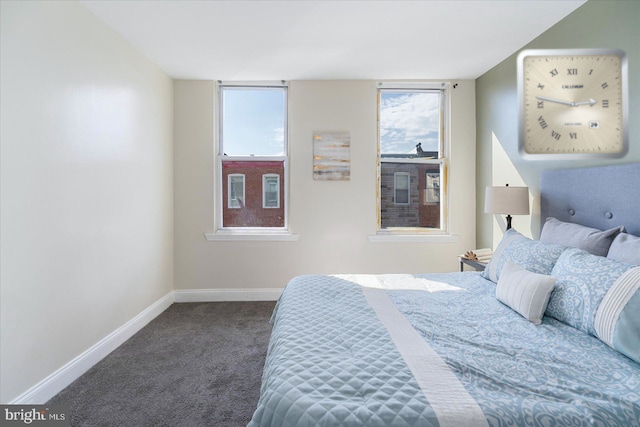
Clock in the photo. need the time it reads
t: 2:47
